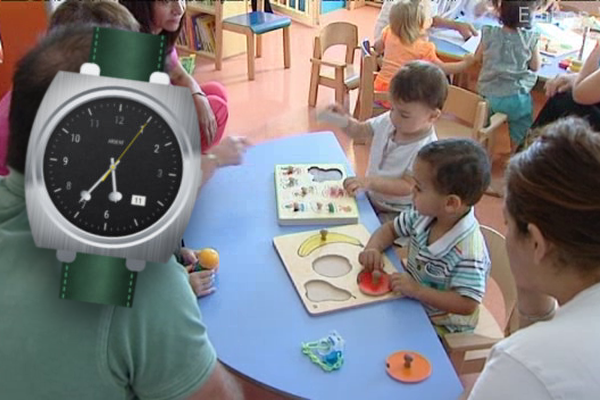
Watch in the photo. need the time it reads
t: 5:36:05
